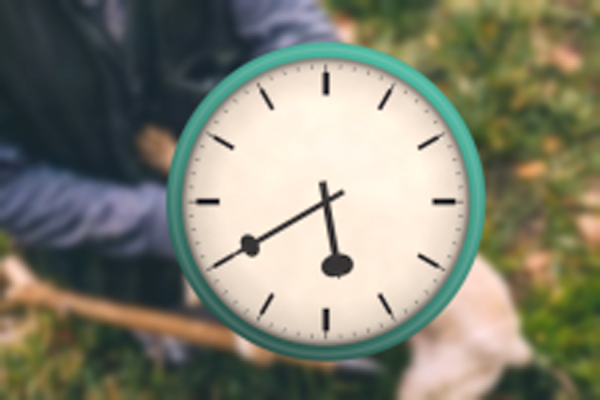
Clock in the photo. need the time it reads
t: 5:40
